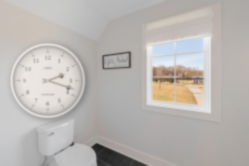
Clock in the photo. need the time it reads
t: 2:18
